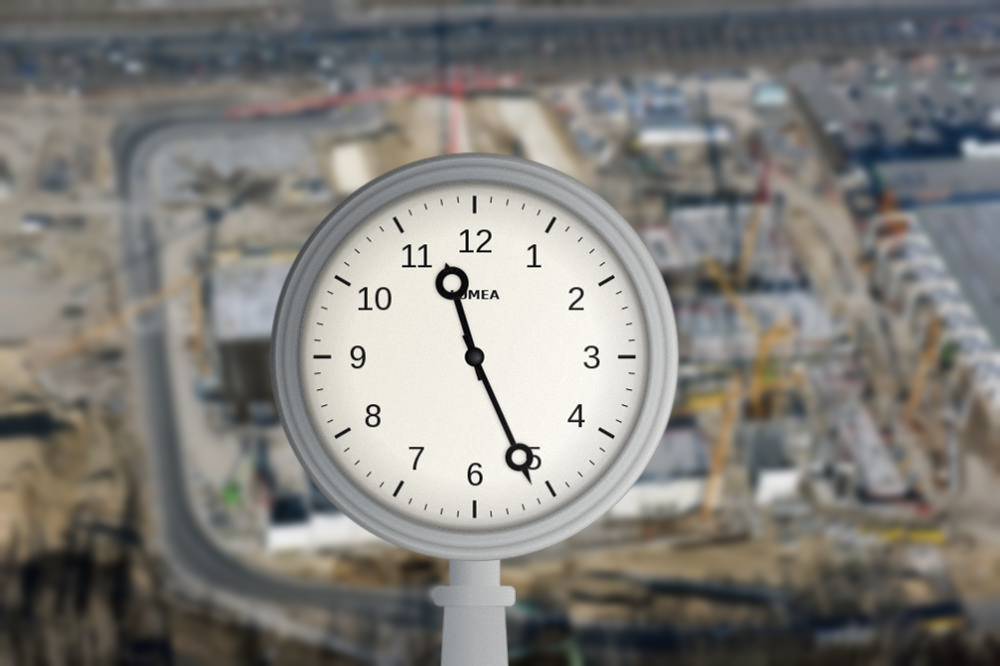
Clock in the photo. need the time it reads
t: 11:26
